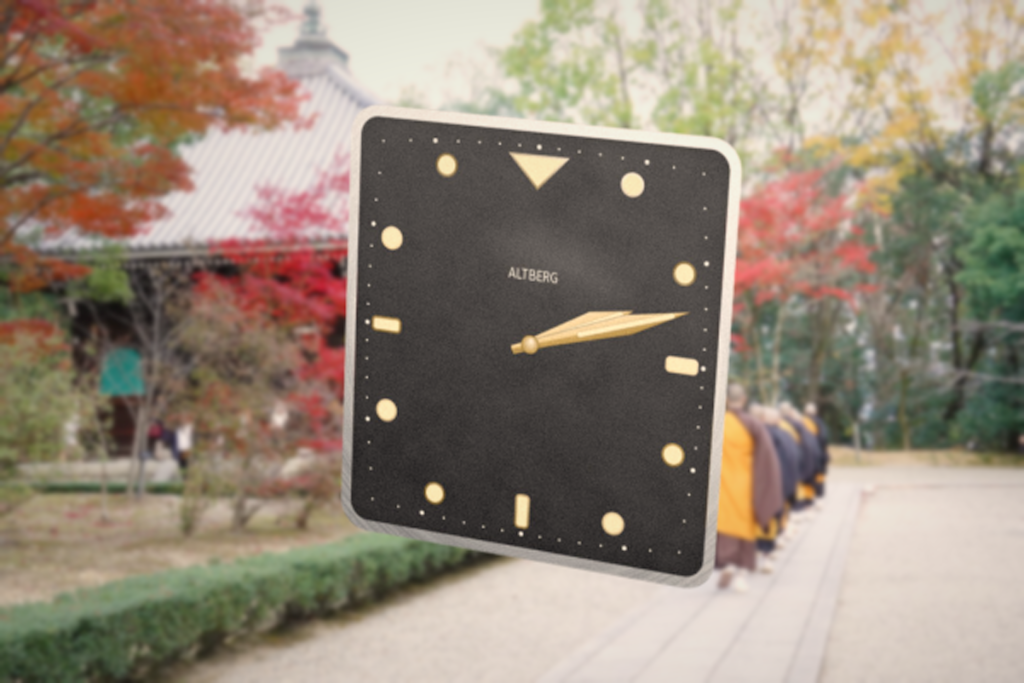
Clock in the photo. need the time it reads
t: 2:12
